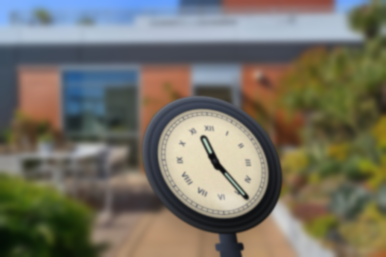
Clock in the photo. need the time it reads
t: 11:24
